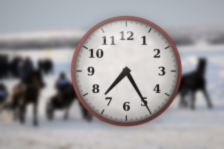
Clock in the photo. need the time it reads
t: 7:25
